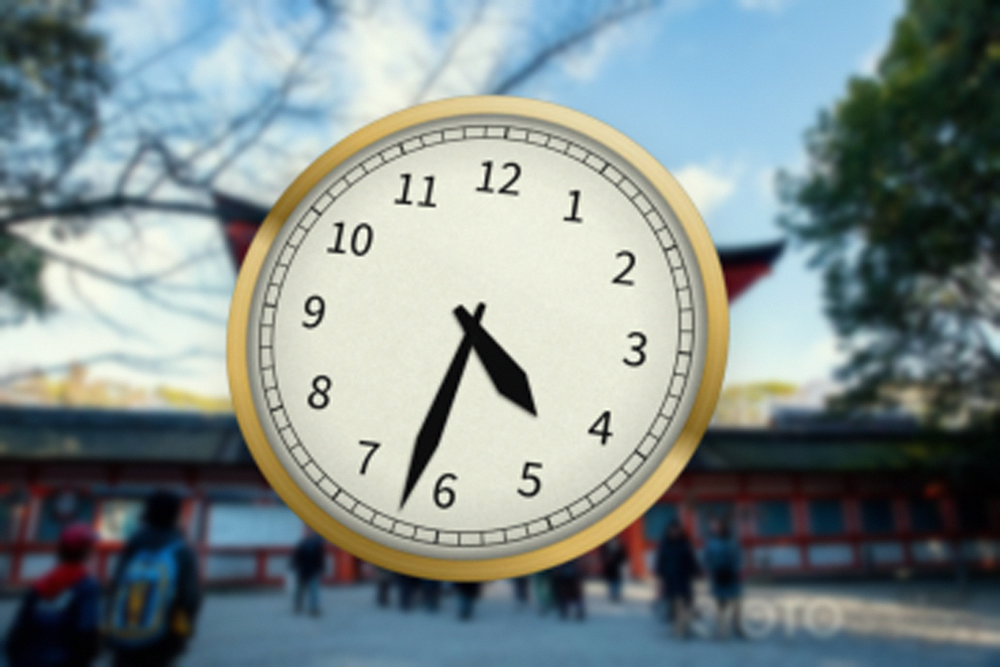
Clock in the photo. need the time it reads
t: 4:32
